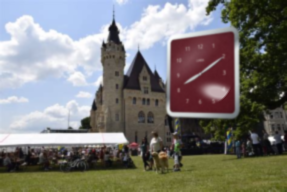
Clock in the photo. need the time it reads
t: 8:10
